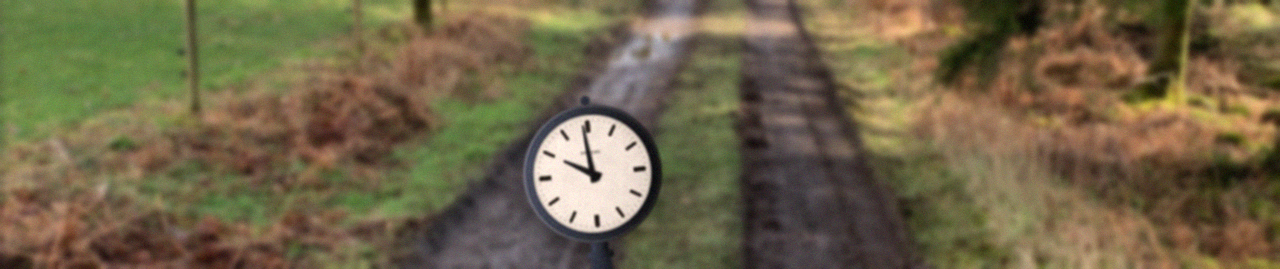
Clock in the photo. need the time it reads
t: 9:59
